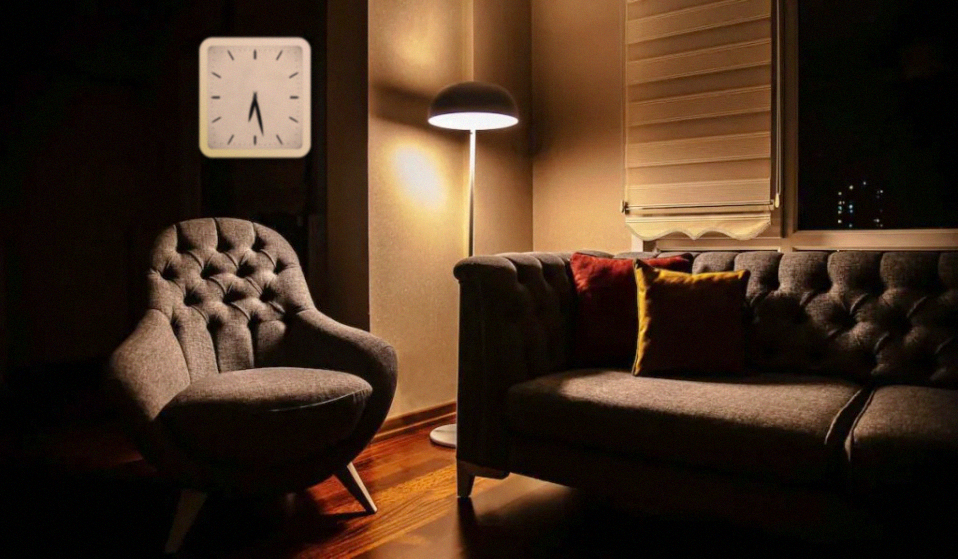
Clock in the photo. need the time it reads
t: 6:28
